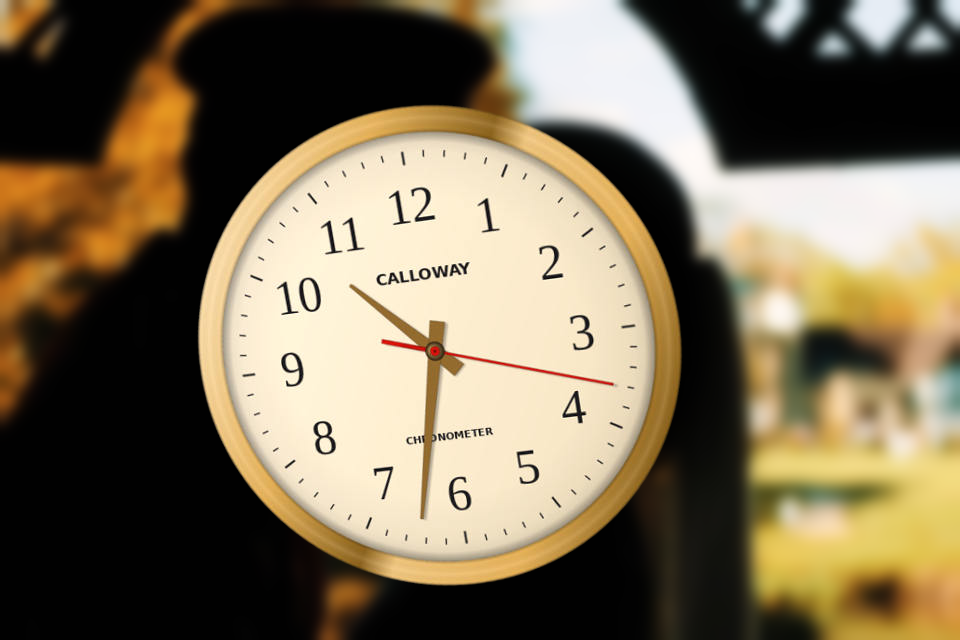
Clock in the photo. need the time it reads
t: 10:32:18
